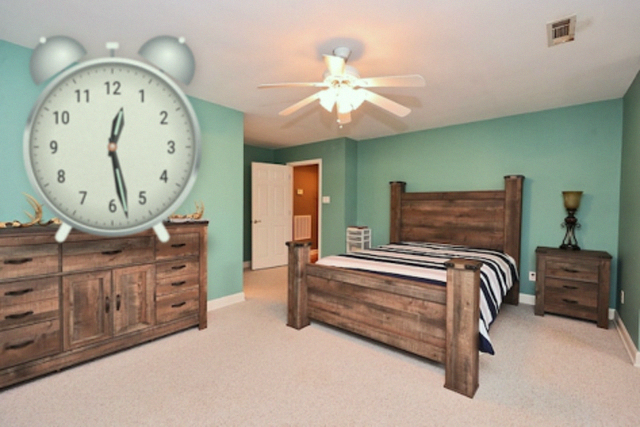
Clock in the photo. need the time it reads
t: 12:28
